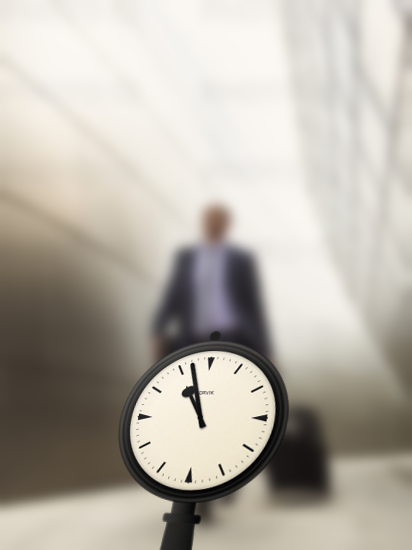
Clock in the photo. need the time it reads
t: 10:57
